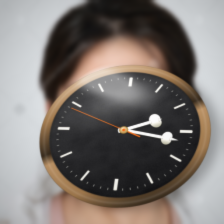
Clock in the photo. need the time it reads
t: 2:16:49
